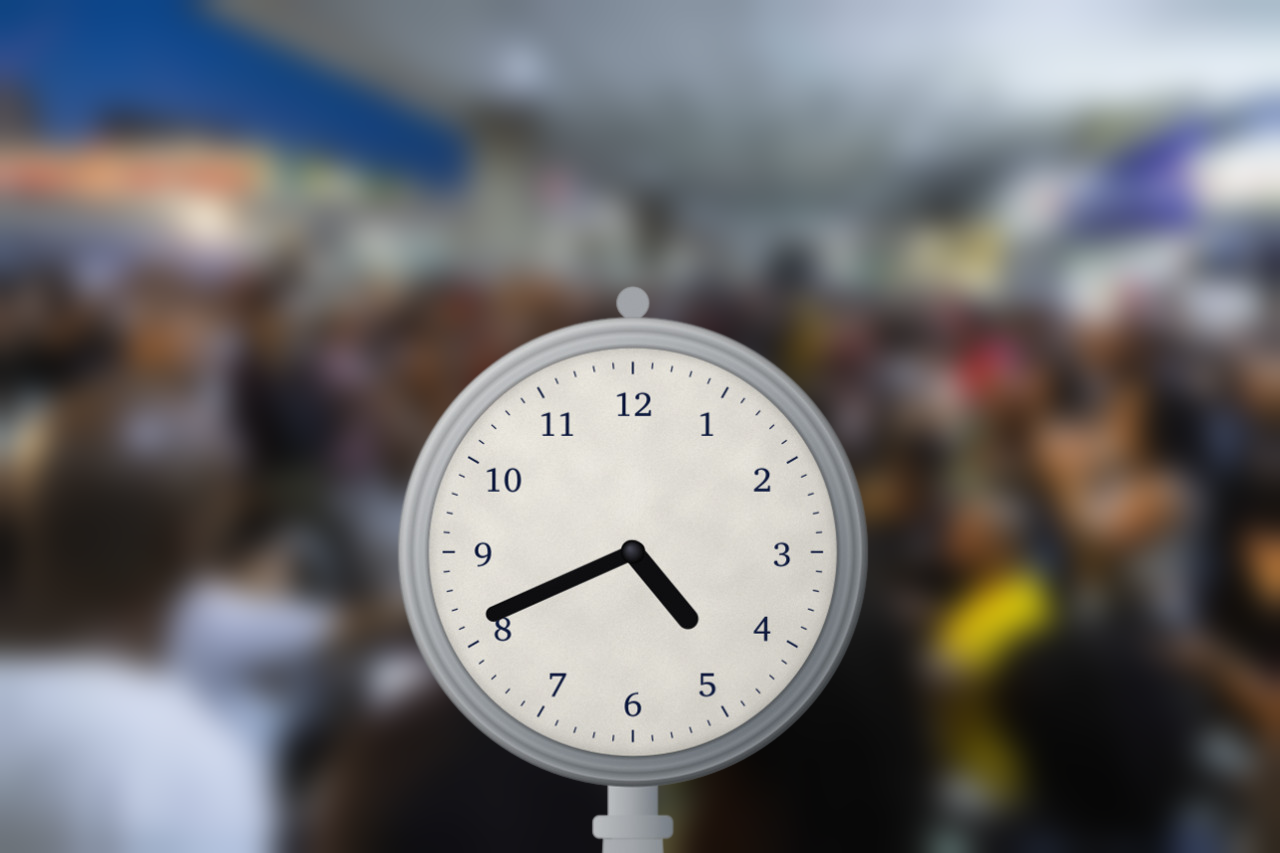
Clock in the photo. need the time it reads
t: 4:41
